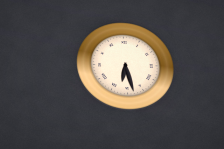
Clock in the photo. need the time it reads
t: 6:28
